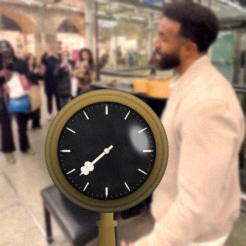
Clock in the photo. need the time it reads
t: 7:38
